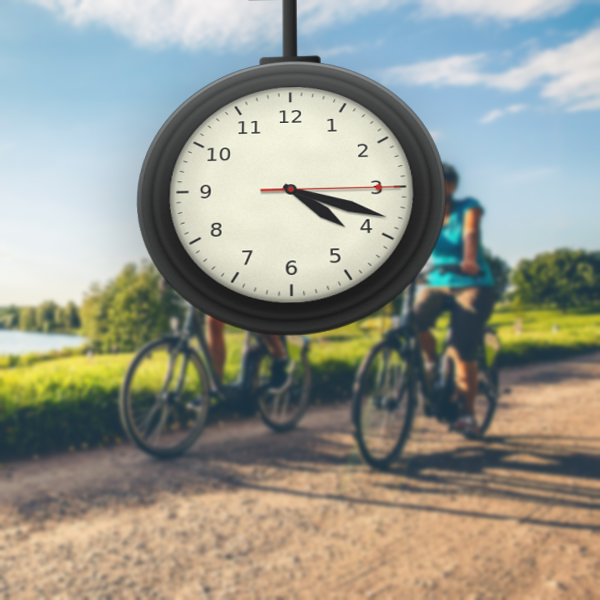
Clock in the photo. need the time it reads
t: 4:18:15
